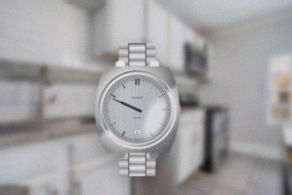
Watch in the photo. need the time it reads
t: 9:49
